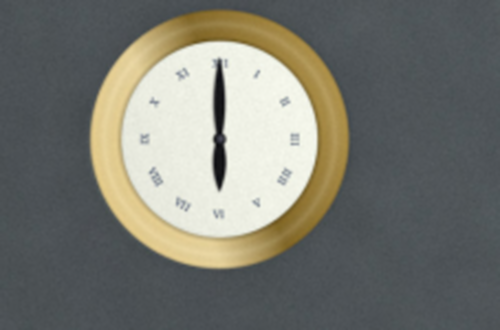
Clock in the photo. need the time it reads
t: 6:00
